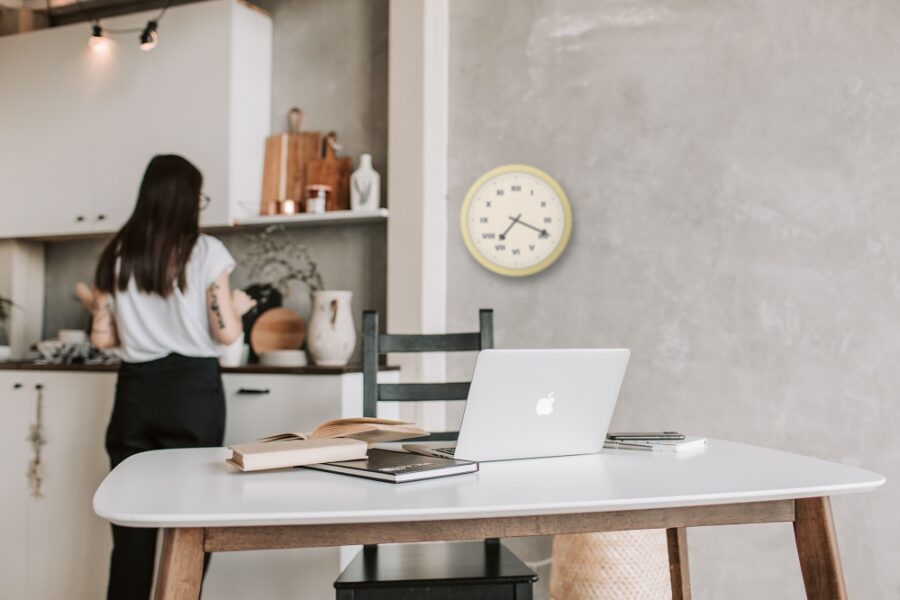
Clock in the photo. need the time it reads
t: 7:19
